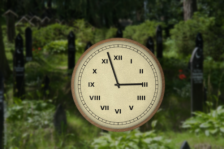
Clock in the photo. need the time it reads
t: 2:57
